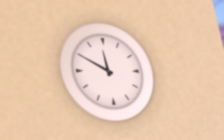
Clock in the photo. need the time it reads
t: 11:50
